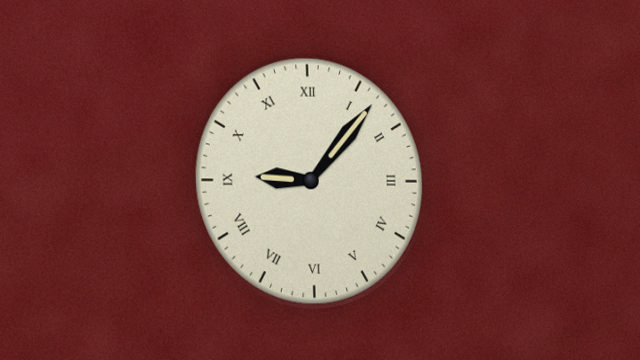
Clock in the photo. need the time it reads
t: 9:07
